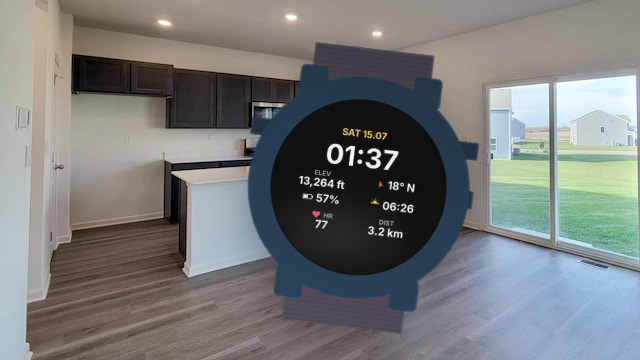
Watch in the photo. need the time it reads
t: 1:37
